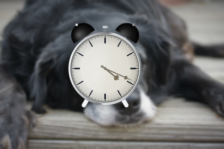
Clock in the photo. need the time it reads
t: 4:19
